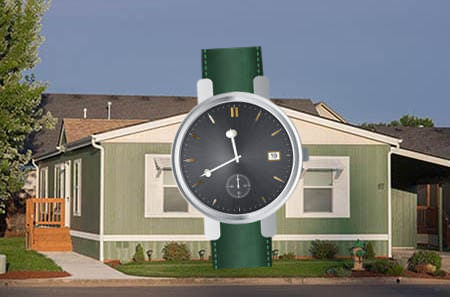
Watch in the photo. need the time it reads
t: 11:41
